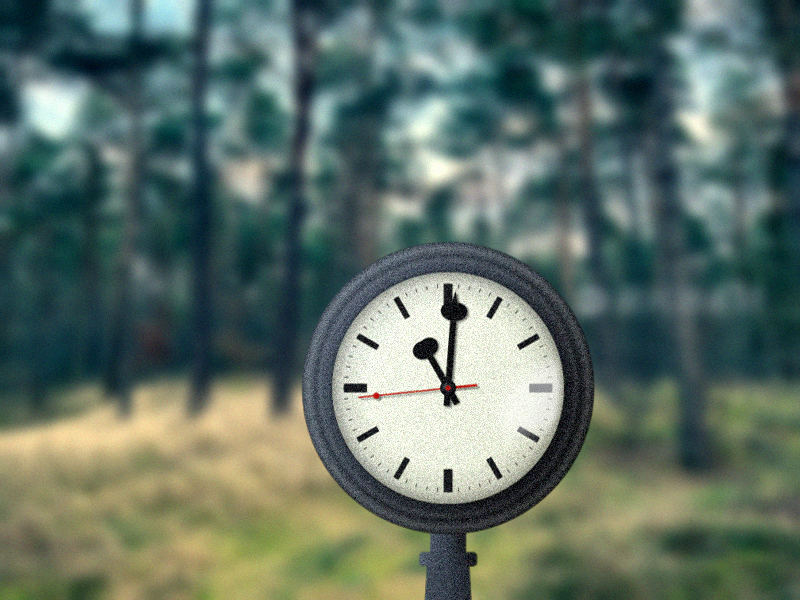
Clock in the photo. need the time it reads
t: 11:00:44
